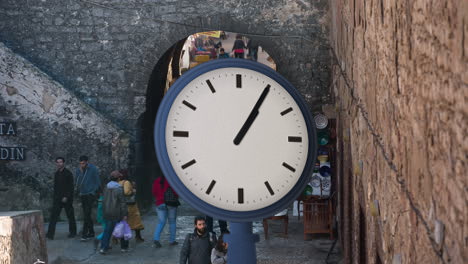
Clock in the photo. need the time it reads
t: 1:05
